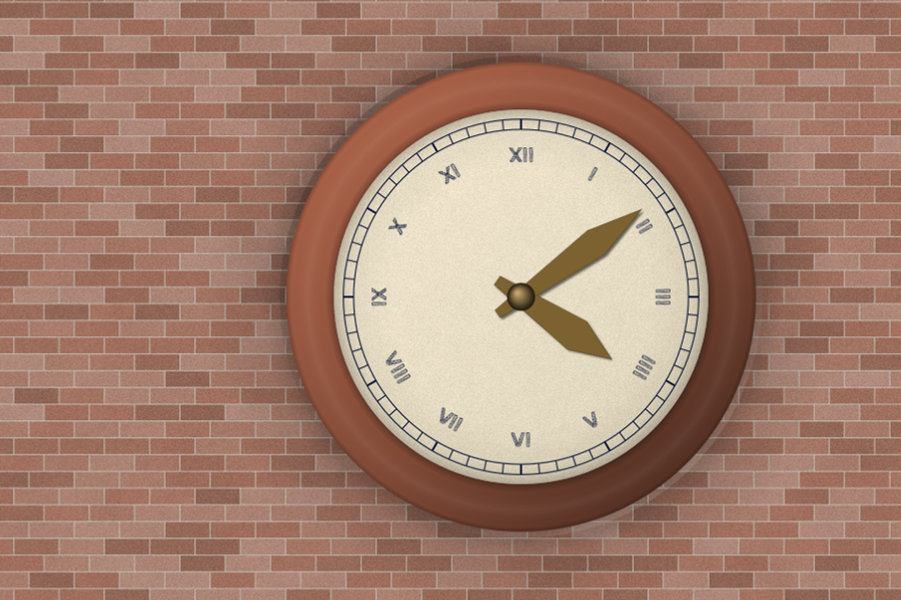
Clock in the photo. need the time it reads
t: 4:09
